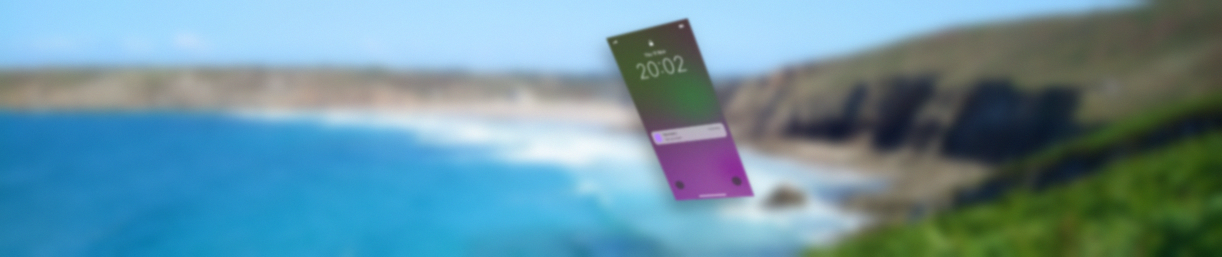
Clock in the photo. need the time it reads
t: 20:02
